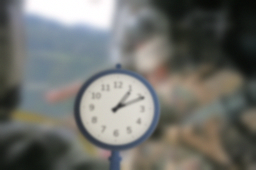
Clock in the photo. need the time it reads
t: 1:11
